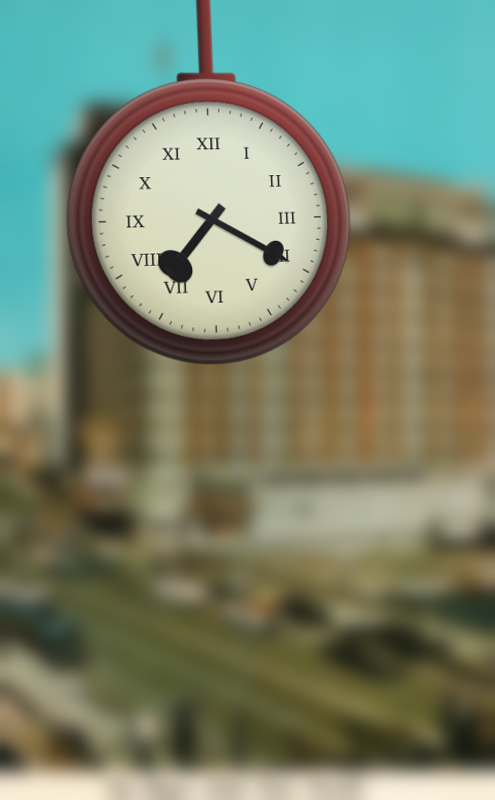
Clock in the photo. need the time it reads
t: 7:20
